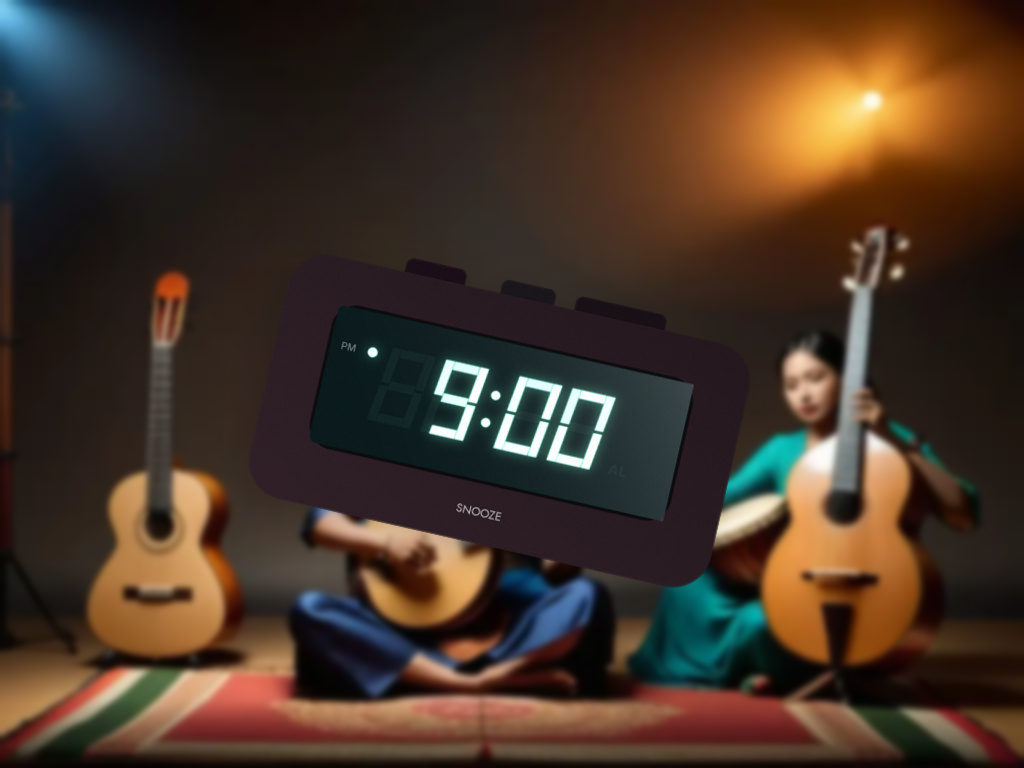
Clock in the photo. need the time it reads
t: 9:00
